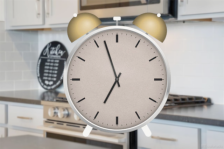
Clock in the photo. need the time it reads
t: 6:57
